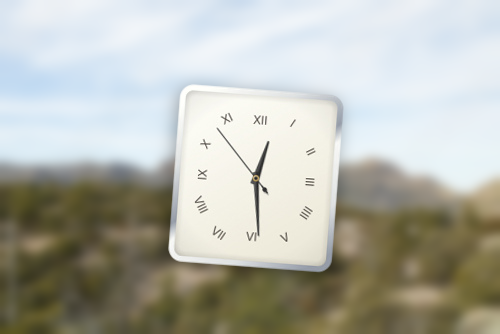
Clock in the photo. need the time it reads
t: 12:28:53
